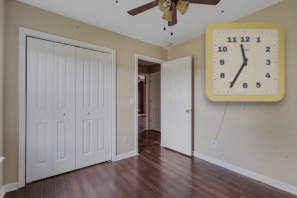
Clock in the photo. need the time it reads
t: 11:35
